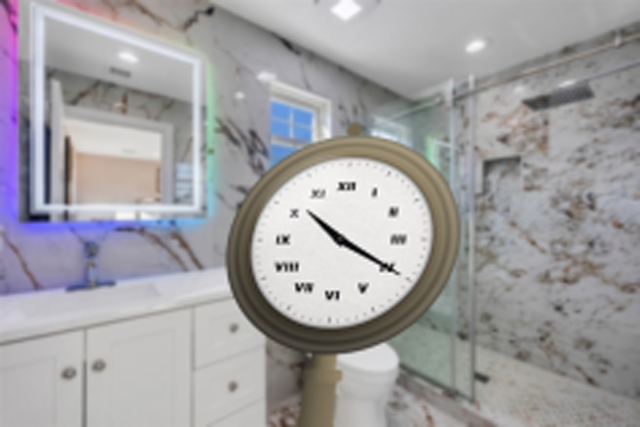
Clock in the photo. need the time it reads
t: 10:20
